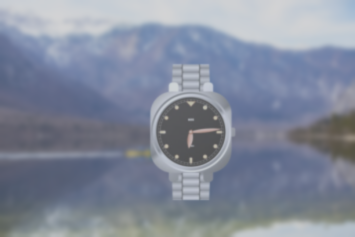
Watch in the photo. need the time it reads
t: 6:14
